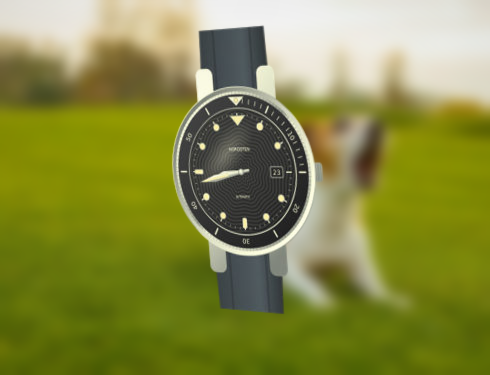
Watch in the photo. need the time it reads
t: 8:43
